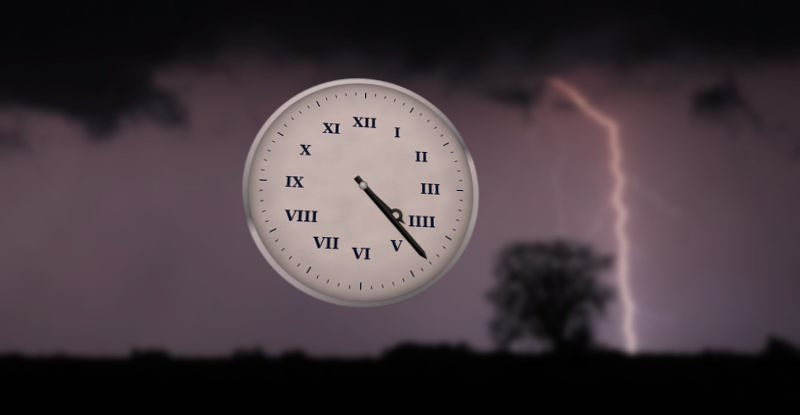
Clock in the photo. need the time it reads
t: 4:23
